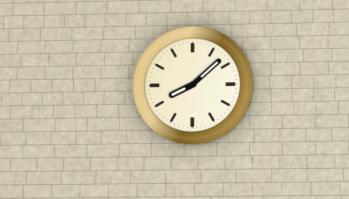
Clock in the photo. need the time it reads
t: 8:08
